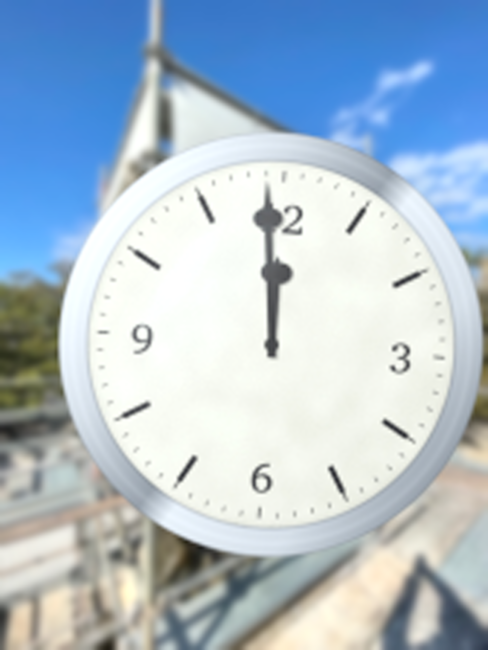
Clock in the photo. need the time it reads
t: 11:59
